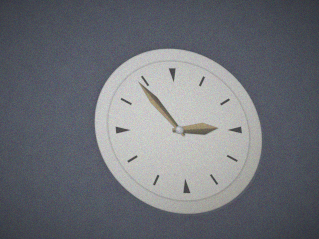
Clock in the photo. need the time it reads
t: 2:54
